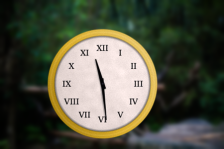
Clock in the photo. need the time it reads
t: 11:29
